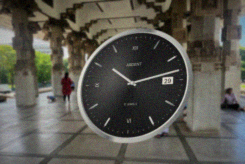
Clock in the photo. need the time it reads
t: 10:13
